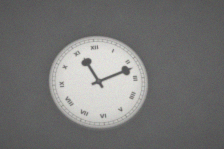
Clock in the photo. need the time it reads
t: 11:12
